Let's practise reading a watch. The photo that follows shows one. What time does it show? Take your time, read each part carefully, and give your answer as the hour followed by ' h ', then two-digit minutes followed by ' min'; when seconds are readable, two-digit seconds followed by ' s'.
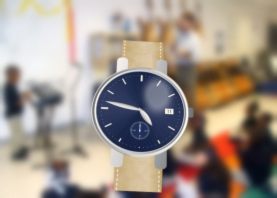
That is 4 h 47 min
